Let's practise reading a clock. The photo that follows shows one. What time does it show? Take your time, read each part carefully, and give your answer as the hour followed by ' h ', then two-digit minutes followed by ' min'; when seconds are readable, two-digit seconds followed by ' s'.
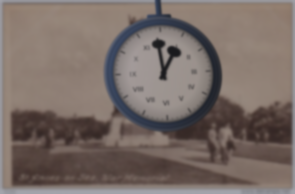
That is 12 h 59 min
